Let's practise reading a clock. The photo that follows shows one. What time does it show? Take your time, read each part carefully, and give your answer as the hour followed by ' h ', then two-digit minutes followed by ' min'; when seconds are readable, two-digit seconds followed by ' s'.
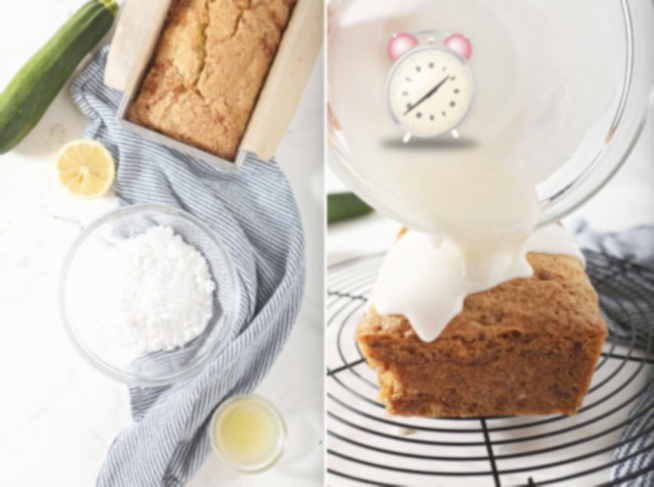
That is 1 h 39 min
